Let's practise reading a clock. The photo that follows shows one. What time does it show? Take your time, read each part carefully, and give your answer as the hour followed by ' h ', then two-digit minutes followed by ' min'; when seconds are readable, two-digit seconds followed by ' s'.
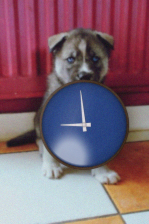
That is 8 h 59 min
